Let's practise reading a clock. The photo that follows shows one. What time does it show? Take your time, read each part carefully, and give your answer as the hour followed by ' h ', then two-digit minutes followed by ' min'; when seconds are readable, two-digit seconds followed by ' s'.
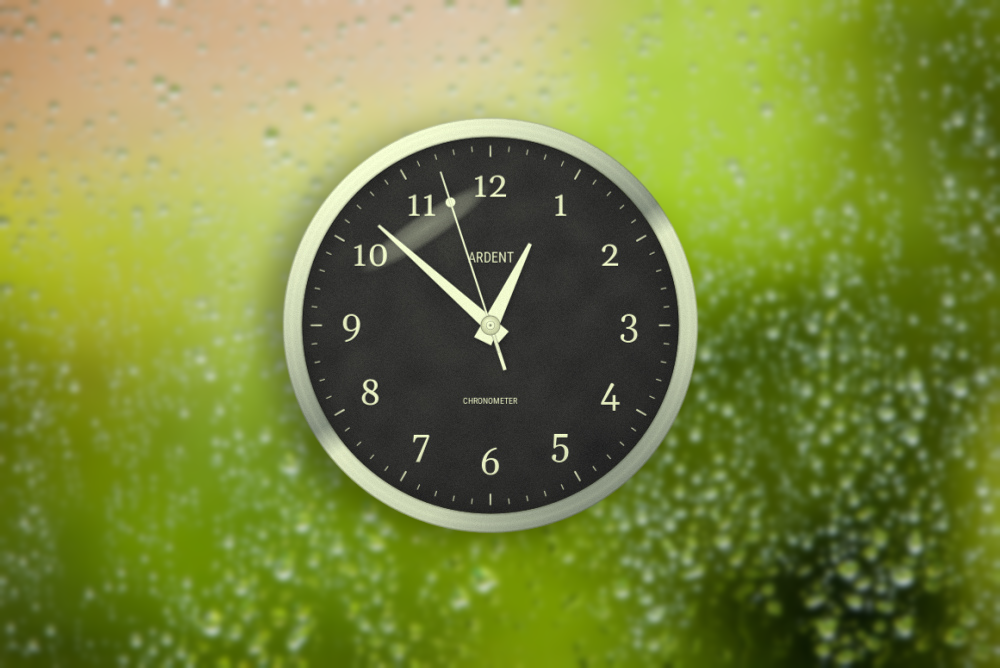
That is 12 h 51 min 57 s
